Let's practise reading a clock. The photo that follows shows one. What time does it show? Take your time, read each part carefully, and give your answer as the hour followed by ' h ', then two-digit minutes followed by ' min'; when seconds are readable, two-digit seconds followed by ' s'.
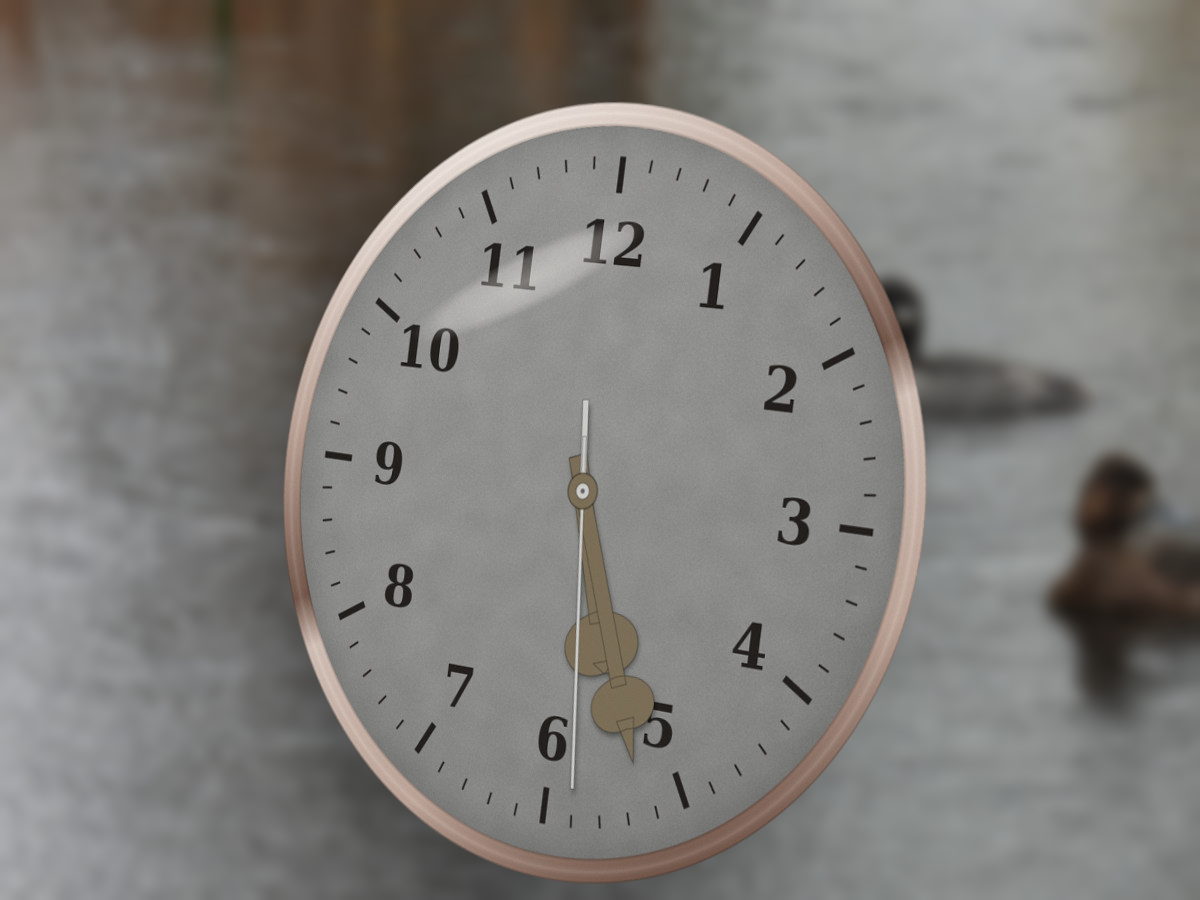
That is 5 h 26 min 29 s
